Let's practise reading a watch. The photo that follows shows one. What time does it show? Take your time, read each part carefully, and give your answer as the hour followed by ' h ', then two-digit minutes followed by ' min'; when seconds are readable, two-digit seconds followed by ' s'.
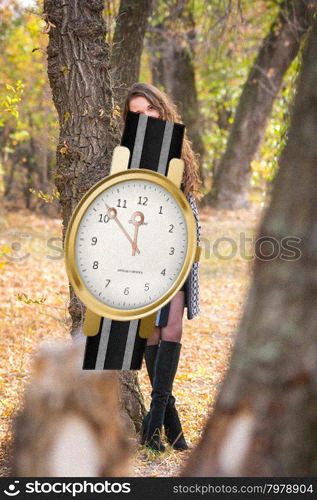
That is 11 h 52 min
